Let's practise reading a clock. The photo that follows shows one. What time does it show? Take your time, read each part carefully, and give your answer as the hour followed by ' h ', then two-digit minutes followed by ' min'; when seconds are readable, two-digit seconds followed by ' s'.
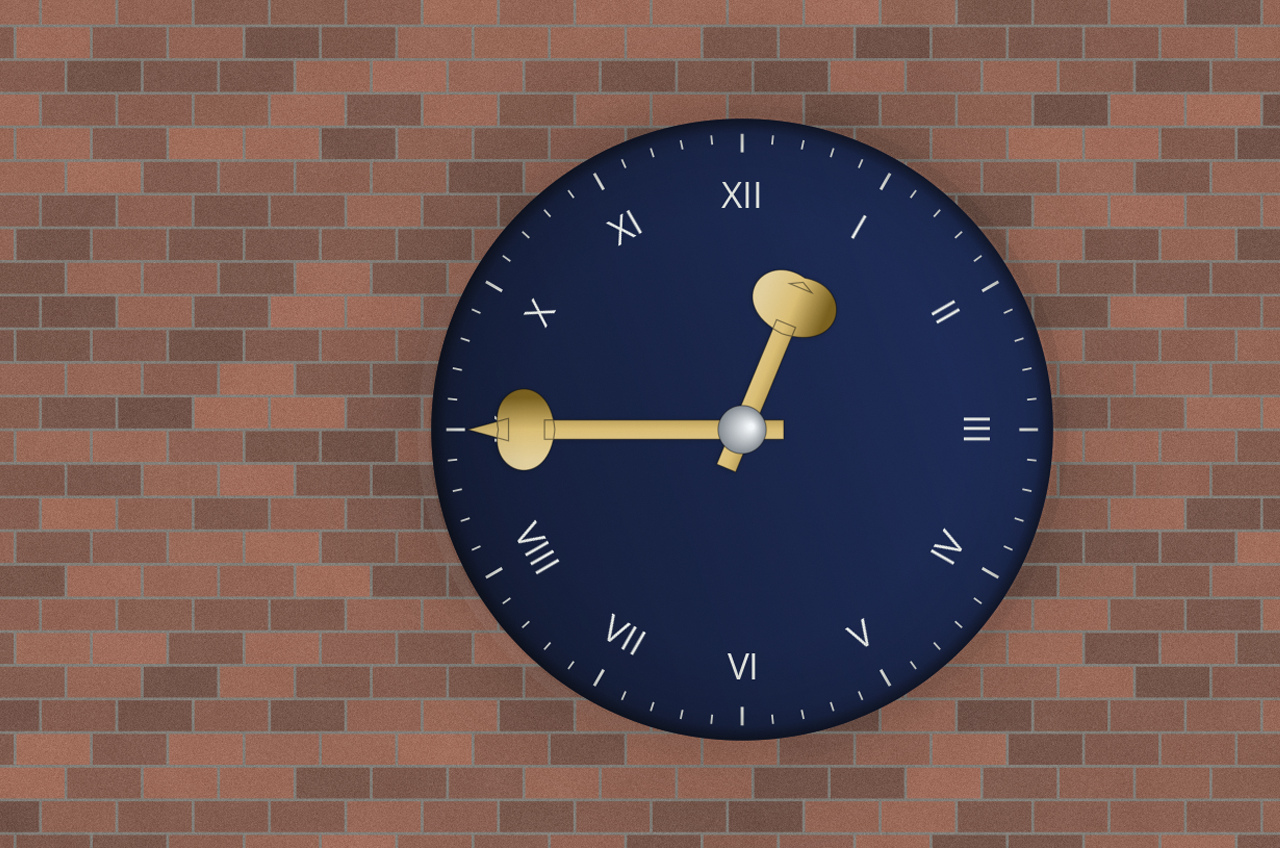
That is 12 h 45 min
